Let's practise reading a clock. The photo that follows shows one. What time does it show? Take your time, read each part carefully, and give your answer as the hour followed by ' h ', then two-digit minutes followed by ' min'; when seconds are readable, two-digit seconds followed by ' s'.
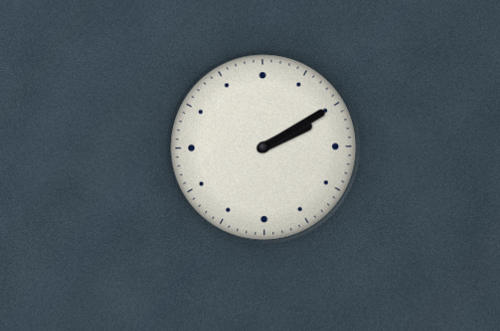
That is 2 h 10 min
